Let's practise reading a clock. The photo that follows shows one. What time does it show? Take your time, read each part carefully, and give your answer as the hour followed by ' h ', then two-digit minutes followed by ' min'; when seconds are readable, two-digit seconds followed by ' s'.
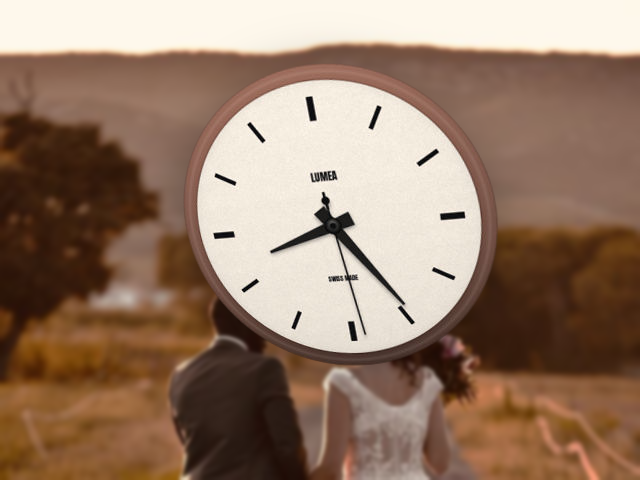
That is 8 h 24 min 29 s
